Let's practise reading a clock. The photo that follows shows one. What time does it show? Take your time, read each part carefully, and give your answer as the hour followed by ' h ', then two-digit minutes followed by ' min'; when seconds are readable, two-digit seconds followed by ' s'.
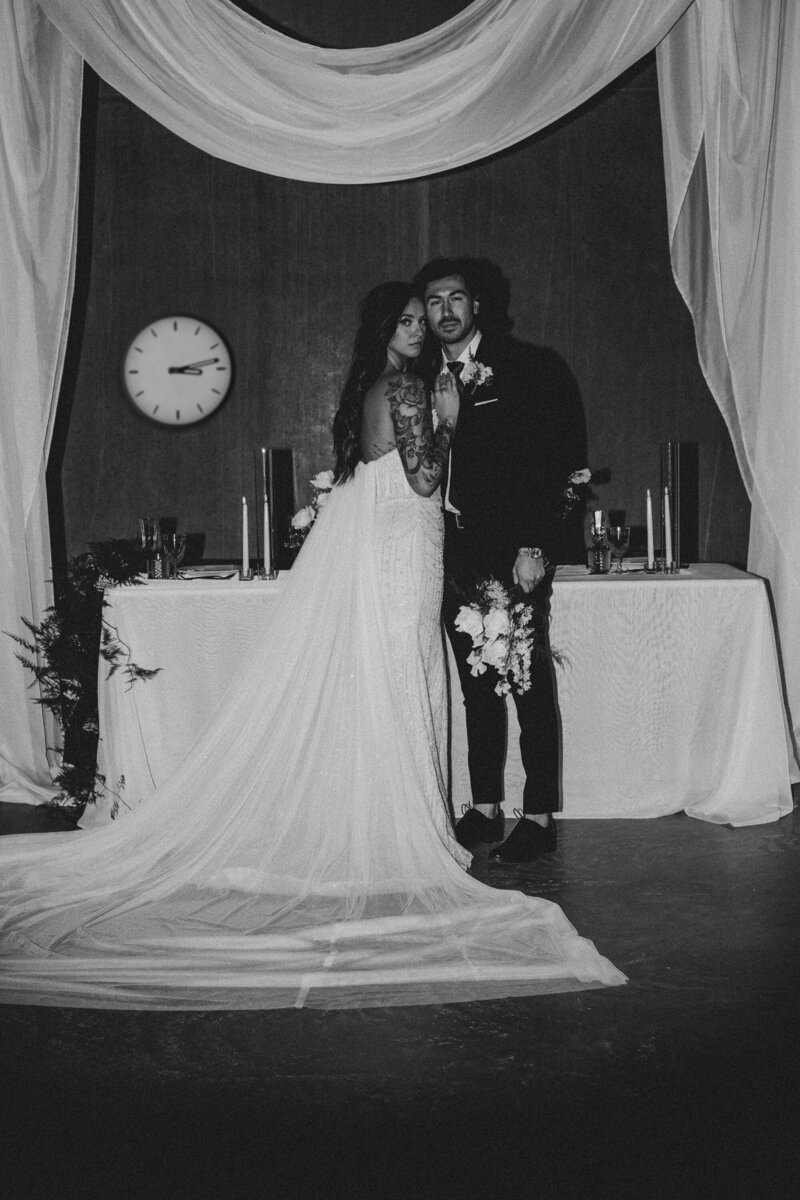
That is 3 h 13 min
